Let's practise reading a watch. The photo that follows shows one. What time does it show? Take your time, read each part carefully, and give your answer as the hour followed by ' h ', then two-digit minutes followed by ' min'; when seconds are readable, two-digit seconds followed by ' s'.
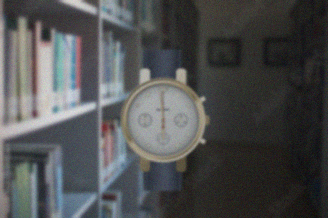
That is 5 h 59 min
